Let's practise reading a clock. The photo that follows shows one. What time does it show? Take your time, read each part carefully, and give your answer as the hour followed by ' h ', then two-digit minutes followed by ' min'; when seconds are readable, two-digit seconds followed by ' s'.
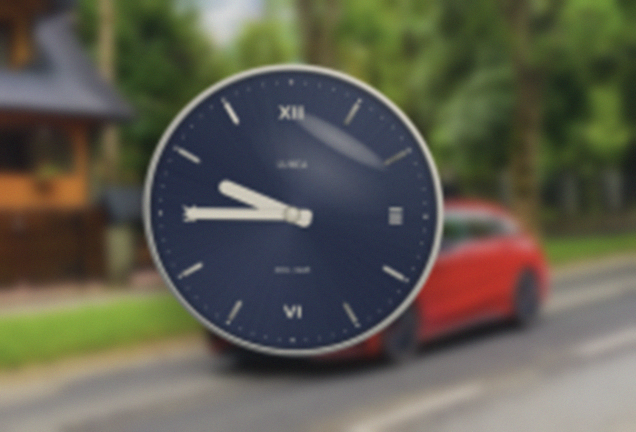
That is 9 h 45 min
